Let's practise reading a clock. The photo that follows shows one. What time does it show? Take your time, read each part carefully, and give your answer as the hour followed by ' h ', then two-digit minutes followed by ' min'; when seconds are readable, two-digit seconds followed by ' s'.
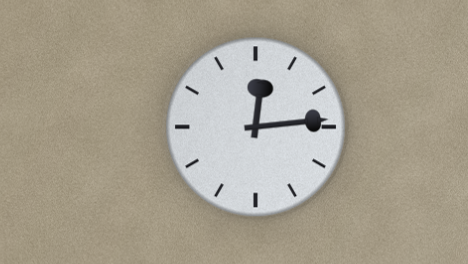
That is 12 h 14 min
